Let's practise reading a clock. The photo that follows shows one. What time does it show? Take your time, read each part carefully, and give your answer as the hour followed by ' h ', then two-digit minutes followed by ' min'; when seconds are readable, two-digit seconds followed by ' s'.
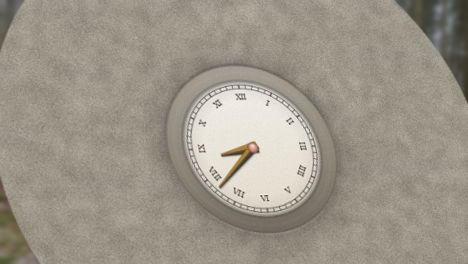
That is 8 h 38 min
